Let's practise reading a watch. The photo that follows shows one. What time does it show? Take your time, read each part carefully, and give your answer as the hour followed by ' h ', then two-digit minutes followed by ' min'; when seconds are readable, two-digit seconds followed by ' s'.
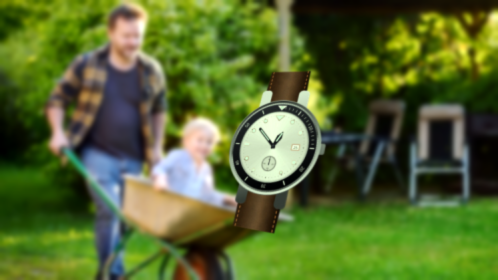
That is 12 h 52 min
